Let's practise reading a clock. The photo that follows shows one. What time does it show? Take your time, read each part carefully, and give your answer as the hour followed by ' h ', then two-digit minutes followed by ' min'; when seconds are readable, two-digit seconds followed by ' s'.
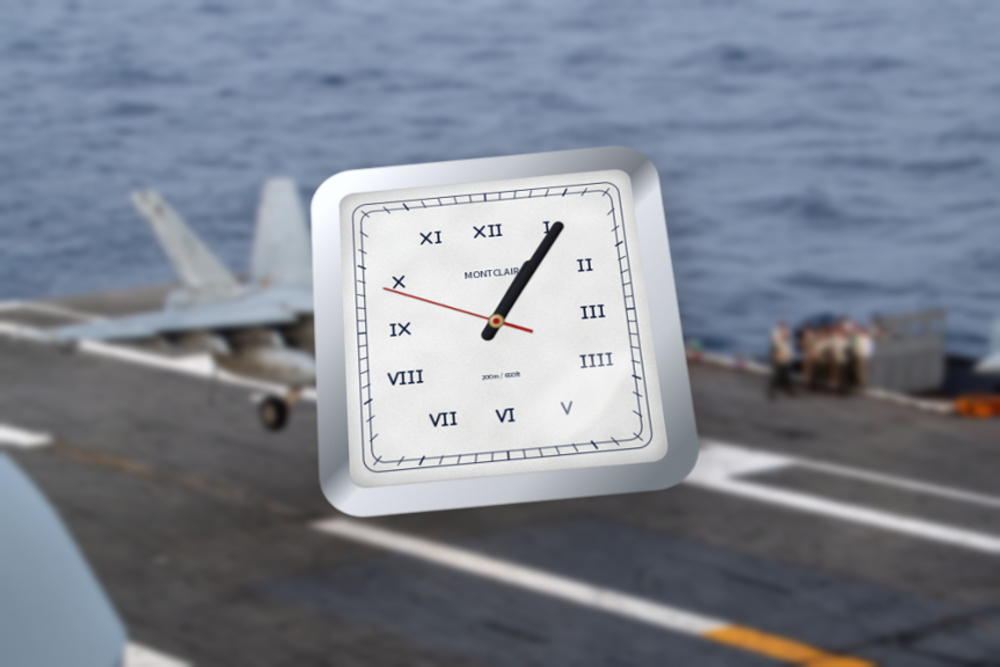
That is 1 h 05 min 49 s
